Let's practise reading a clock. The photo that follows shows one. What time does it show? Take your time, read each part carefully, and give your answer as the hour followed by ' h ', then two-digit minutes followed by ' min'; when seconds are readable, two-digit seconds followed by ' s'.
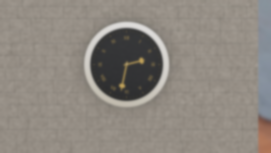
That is 2 h 32 min
